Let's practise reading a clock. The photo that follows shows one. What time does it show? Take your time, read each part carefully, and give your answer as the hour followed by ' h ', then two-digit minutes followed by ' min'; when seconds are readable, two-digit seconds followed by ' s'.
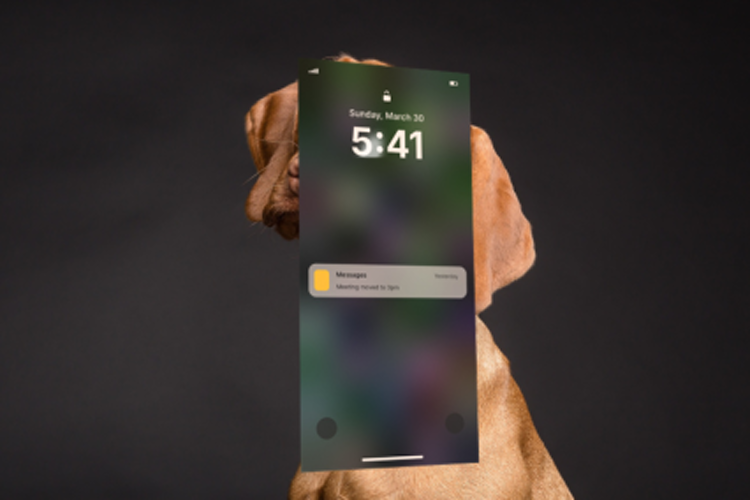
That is 5 h 41 min
